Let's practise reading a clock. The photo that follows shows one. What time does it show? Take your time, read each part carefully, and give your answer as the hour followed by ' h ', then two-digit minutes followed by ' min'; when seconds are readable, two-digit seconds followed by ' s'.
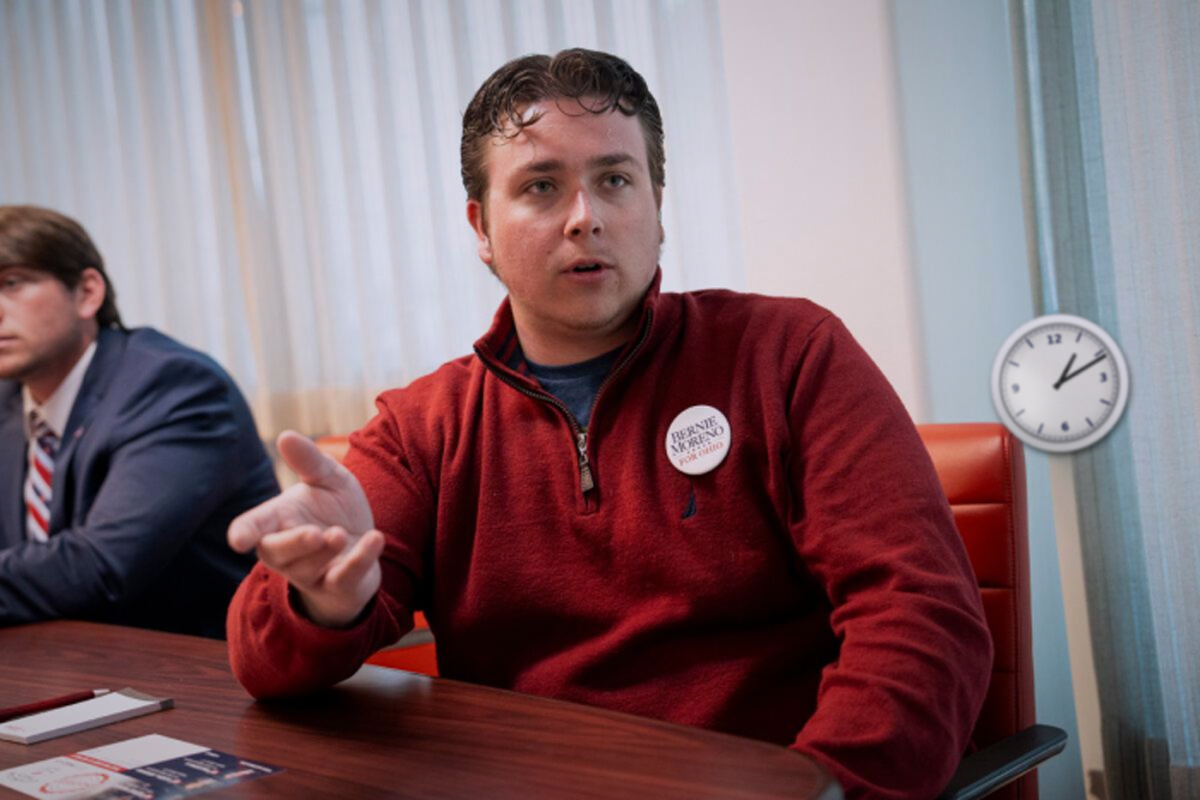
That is 1 h 11 min
